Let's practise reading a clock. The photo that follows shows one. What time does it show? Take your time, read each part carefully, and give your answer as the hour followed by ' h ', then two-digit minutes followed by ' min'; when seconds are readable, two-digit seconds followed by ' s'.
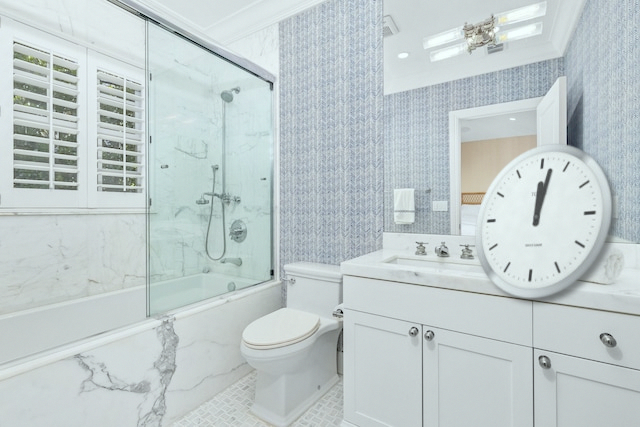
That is 12 h 02 min
